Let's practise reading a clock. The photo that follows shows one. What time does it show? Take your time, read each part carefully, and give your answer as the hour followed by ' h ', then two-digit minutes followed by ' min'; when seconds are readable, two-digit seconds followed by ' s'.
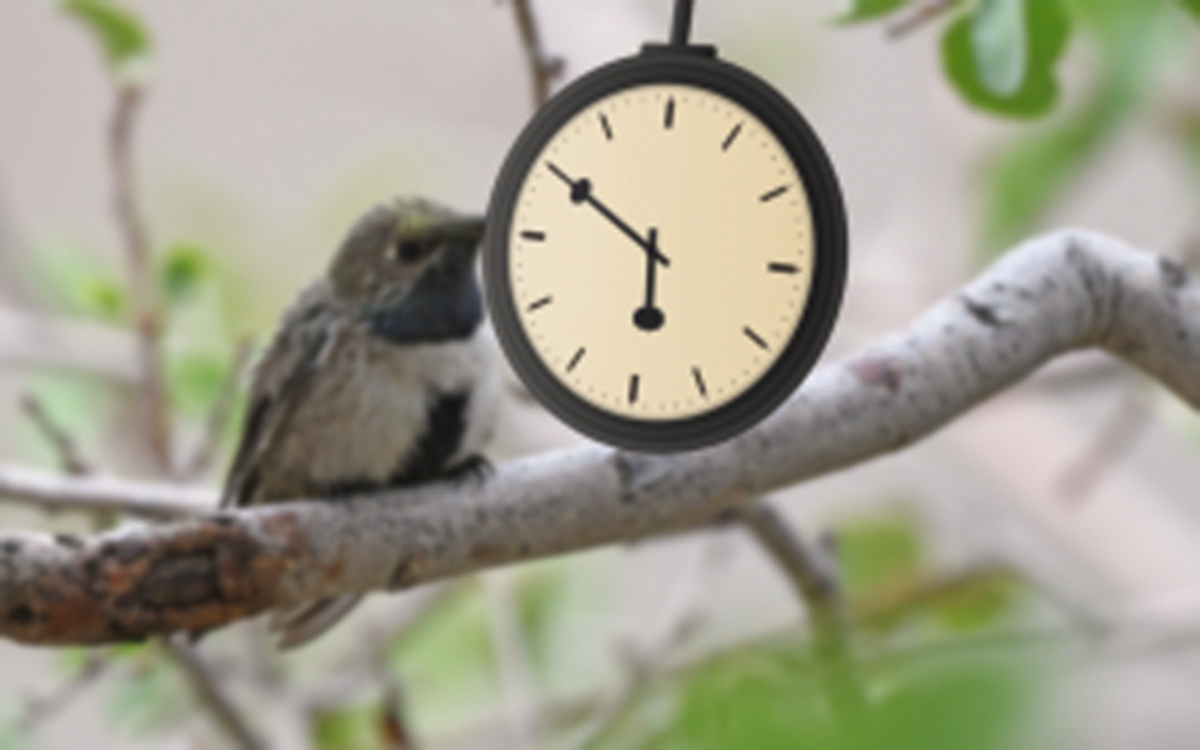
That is 5 h 50 min
